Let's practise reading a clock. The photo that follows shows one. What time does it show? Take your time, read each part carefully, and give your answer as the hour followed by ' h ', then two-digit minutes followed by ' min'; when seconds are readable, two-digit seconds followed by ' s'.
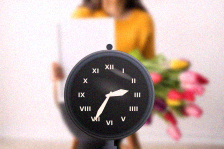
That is 2 h 35 min
